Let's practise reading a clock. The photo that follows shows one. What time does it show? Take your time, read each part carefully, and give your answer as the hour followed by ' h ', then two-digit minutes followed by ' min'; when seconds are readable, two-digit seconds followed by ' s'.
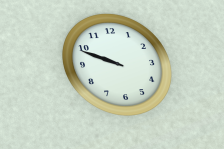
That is 9 h 49 min
